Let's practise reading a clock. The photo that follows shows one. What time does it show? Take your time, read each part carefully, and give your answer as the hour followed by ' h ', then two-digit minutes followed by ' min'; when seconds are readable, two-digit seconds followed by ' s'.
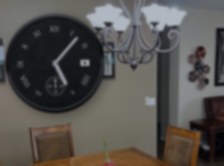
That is 5 h 07 min
